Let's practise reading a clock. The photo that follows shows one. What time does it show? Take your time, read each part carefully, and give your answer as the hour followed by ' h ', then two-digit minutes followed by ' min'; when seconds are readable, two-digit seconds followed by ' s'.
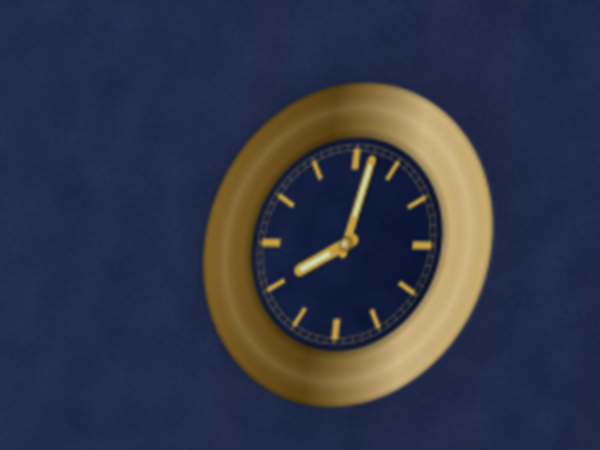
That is 8 h 02 min
